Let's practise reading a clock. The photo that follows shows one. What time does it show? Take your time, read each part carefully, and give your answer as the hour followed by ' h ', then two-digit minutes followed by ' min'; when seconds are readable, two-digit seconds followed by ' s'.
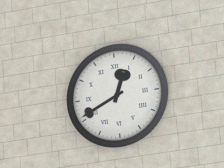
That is 12 h 41 min
